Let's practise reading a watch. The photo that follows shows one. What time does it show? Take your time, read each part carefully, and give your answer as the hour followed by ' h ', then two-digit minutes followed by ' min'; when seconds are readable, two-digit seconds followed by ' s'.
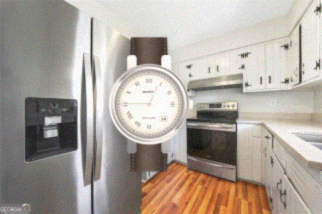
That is 12 h 45 min
